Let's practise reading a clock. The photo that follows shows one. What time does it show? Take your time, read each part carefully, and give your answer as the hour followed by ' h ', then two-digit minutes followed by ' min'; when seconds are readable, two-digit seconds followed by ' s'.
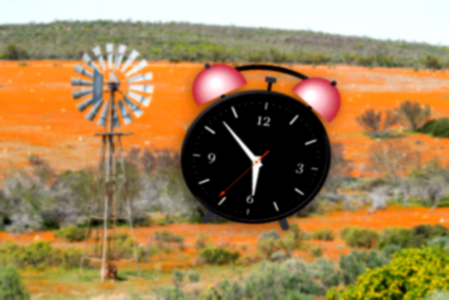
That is 5 h 52 min 36 s
